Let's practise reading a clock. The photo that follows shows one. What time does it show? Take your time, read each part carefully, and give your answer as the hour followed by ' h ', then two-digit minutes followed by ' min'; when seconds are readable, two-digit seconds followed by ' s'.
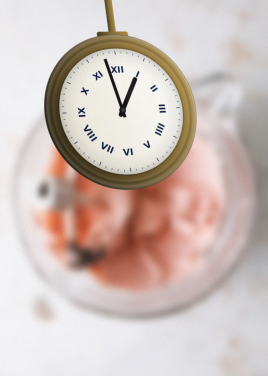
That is 12 h 58 min
